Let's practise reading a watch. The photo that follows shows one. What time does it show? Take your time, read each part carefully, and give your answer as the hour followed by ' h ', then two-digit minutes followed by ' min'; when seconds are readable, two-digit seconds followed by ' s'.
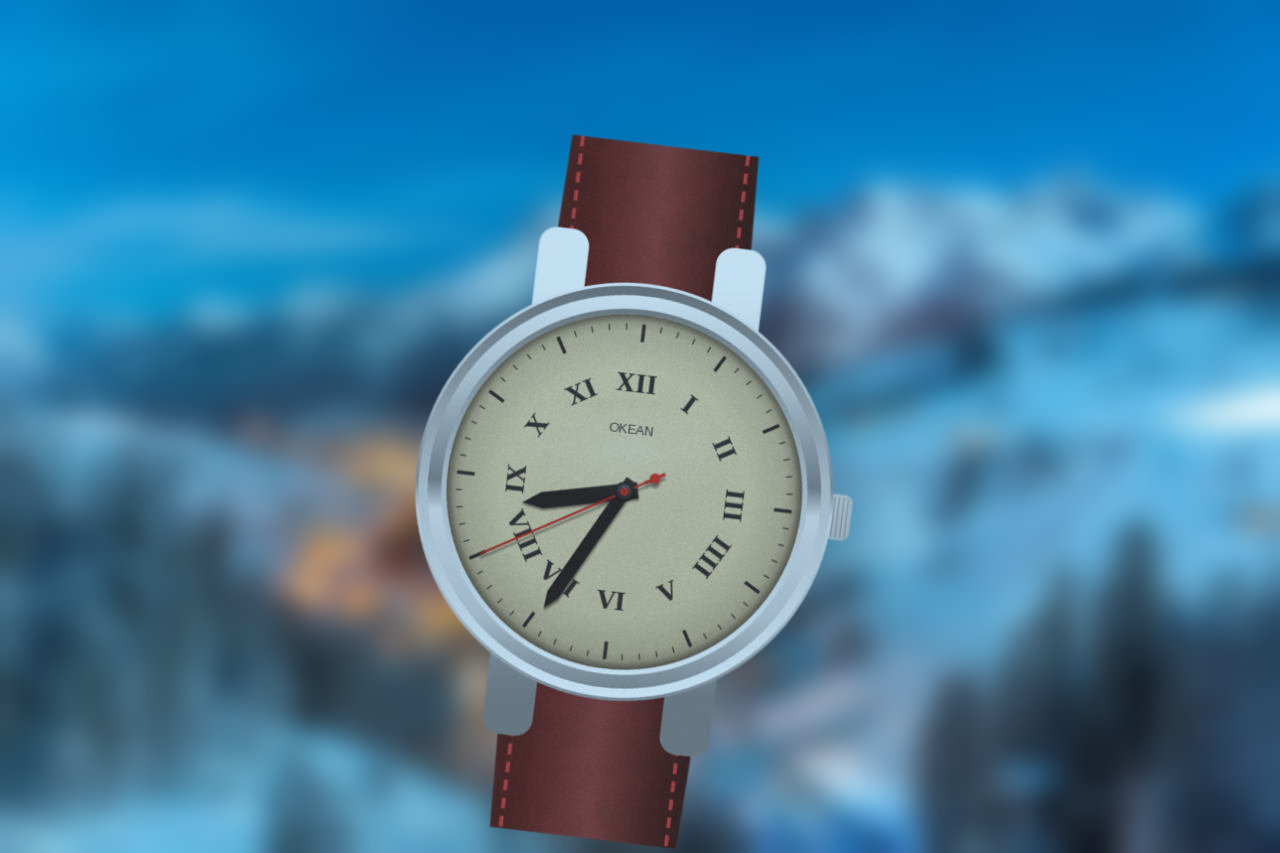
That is 8 h 34 min 40 s
